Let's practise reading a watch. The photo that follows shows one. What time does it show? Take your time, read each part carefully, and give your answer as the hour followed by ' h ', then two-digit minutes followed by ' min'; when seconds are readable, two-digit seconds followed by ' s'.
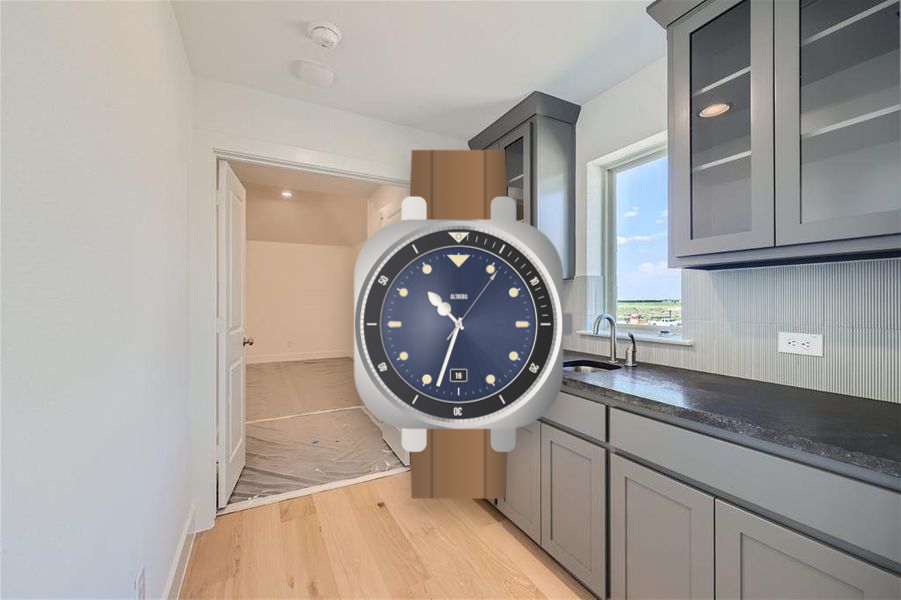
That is 10 h 33 min 06 s
